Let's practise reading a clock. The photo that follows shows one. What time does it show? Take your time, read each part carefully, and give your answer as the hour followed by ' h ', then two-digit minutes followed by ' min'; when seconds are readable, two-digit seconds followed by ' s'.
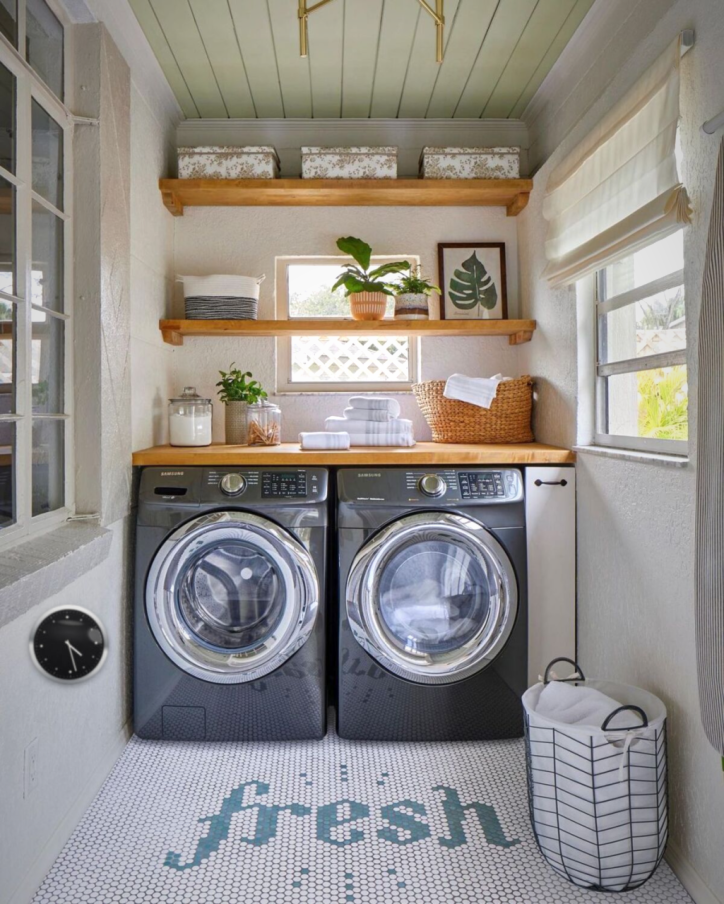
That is 4 h 28 min
